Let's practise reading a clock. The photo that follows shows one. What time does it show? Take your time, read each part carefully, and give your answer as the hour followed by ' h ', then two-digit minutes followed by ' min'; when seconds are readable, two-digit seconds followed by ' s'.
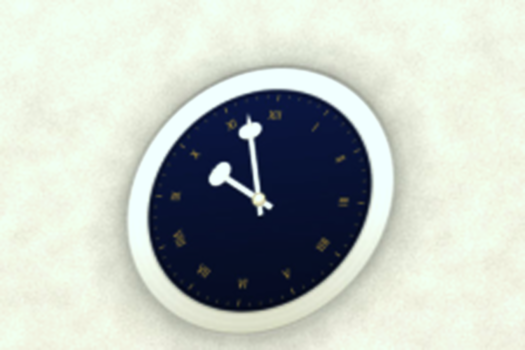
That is 9 h 57 min
